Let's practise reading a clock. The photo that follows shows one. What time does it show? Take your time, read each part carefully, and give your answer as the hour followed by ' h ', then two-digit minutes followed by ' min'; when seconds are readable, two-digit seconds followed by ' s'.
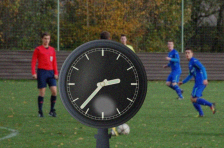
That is 2 h 37 min
